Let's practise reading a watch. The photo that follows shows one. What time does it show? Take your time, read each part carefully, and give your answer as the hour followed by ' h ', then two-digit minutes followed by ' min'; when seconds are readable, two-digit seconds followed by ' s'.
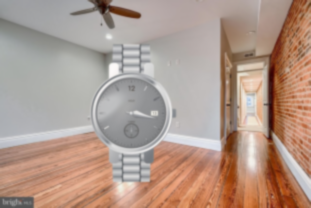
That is 3 h 17 min
